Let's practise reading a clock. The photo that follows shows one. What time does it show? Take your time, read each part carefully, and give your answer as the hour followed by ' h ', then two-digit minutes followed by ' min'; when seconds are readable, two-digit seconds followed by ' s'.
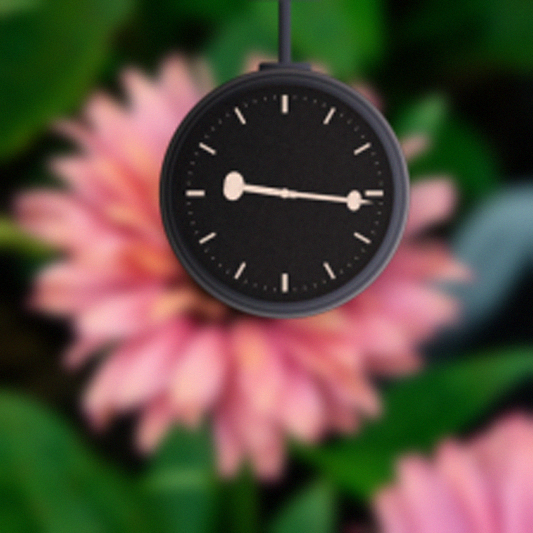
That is 9 h 16 min
